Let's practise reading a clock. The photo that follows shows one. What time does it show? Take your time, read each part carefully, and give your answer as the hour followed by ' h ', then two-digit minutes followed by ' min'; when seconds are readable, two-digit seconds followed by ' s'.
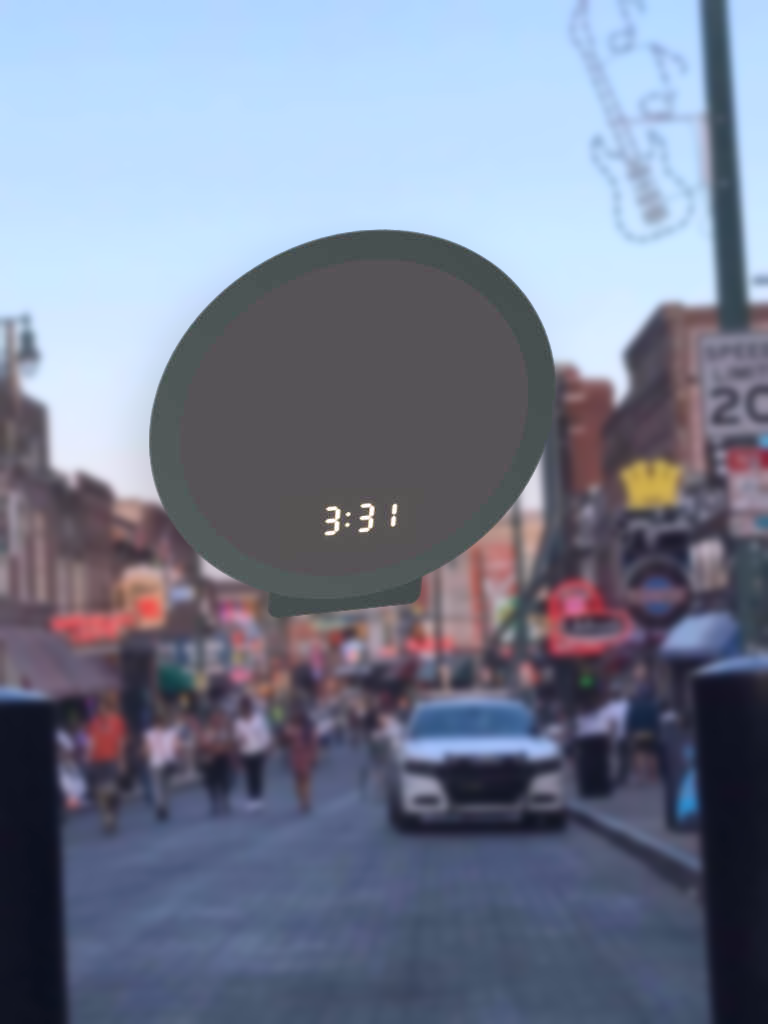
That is 3 h 31 min
